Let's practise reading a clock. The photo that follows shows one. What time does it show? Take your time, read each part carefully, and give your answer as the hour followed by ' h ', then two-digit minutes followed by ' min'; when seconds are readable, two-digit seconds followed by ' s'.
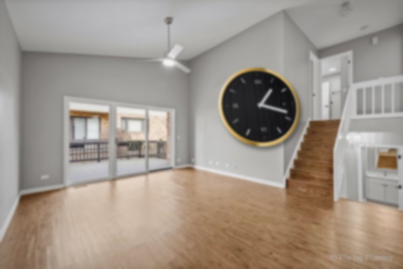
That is 1 h 18 min
